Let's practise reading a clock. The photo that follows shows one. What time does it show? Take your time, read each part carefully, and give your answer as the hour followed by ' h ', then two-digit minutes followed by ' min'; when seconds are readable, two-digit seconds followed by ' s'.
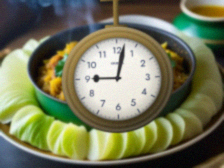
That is 9 h 02 min
